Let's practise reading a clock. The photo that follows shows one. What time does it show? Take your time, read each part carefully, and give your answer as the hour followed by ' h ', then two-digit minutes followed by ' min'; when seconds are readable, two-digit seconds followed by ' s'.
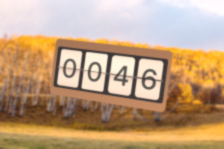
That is 0 h 46 min
